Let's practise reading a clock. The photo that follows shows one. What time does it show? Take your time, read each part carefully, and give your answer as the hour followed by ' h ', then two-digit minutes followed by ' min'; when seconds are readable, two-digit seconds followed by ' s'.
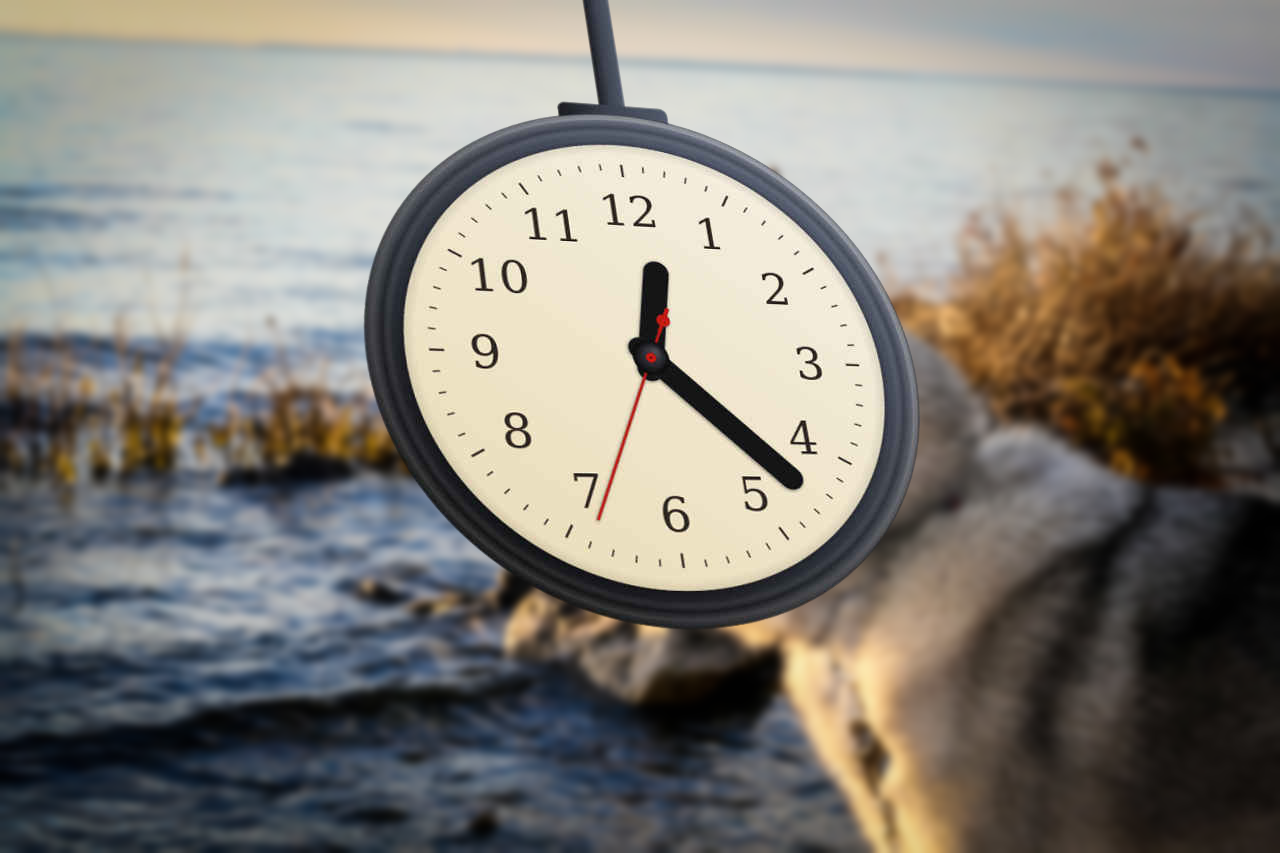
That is 12 h 22 min 34 s
